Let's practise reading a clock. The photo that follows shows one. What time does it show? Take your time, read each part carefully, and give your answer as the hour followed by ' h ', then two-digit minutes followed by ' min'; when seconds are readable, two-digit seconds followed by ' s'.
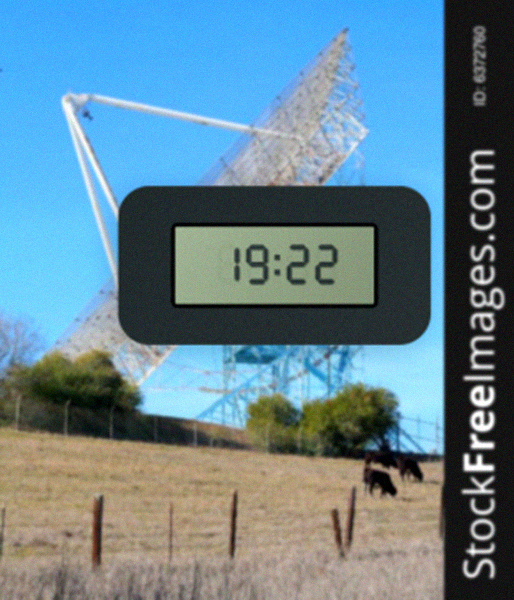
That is 19 h 22 min
